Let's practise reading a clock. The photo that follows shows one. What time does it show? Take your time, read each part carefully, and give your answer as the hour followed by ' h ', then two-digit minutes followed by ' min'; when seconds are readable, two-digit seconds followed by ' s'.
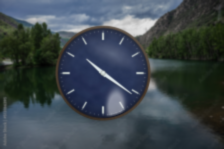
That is 10 h 21 min
